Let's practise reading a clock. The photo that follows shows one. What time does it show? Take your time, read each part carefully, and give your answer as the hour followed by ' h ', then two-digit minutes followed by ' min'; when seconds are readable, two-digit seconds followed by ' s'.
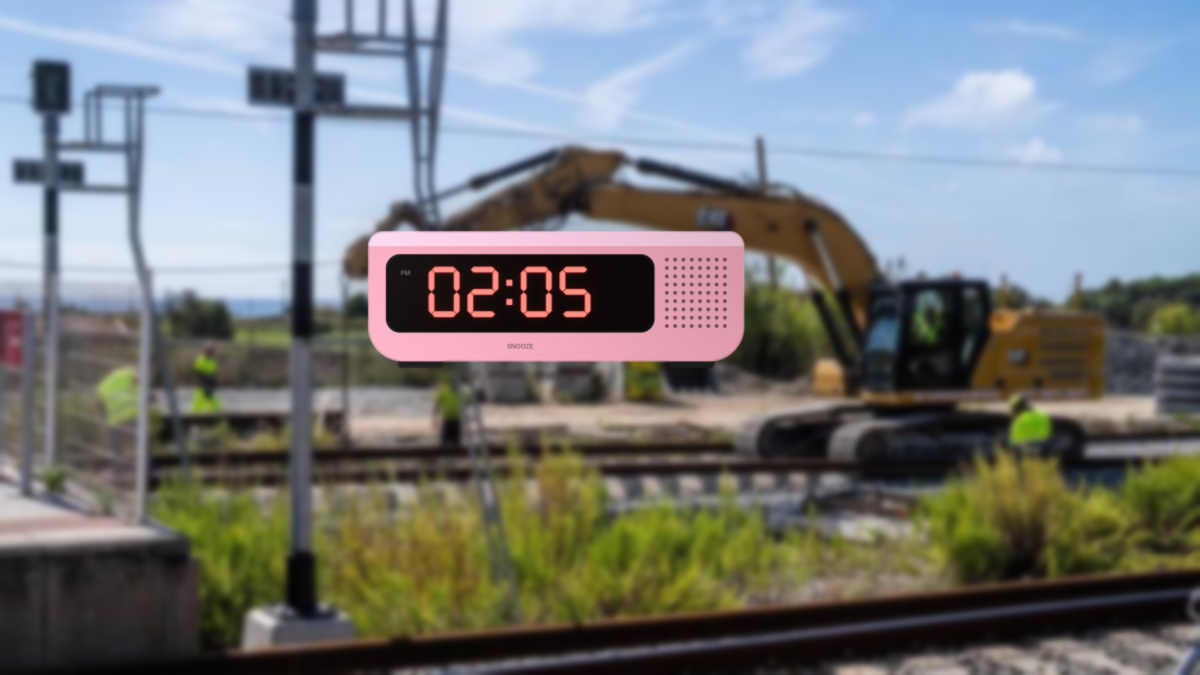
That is 2 h 05 min
